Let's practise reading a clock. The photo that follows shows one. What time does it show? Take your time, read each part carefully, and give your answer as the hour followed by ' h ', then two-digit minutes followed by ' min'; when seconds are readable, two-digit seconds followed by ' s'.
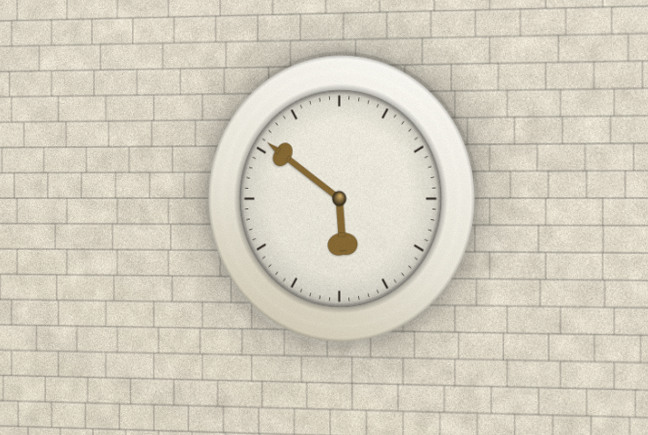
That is 5 h 51 min
